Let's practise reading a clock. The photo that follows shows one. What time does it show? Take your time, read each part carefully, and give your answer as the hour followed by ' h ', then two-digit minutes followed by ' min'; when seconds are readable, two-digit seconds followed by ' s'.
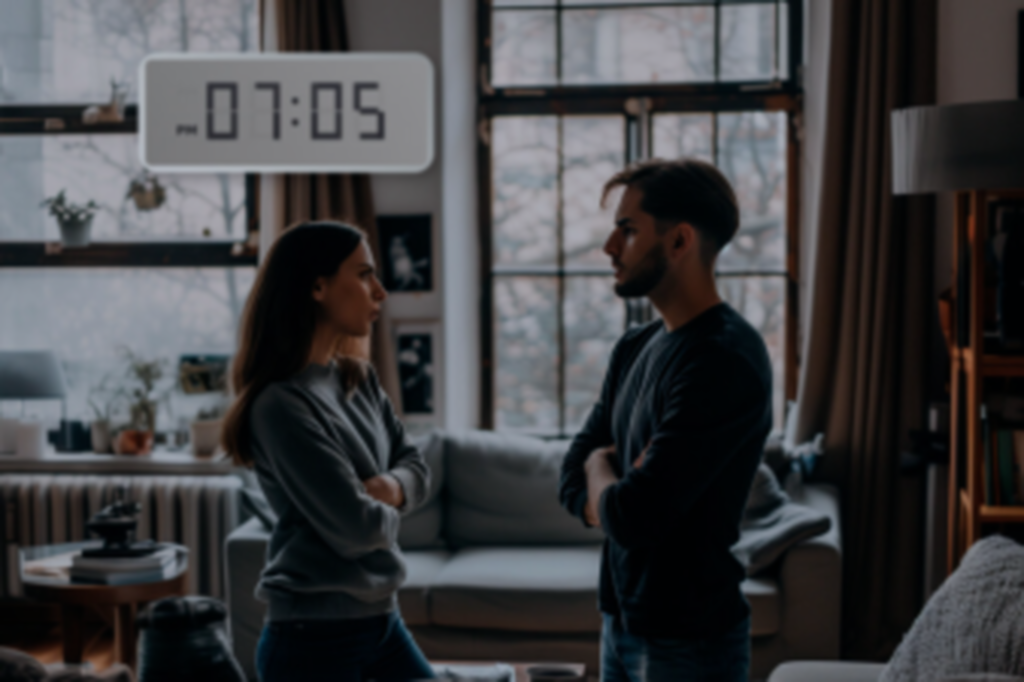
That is 7 h 05 min
